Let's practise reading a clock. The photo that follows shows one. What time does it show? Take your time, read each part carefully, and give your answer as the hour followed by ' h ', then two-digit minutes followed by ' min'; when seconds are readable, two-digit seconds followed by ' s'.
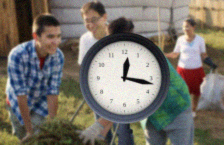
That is 12 h 17 min
